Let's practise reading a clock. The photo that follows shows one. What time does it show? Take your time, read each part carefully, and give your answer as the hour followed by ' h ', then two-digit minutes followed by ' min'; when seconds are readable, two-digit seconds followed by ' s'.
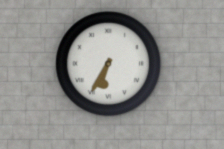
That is 6 h 35 min
